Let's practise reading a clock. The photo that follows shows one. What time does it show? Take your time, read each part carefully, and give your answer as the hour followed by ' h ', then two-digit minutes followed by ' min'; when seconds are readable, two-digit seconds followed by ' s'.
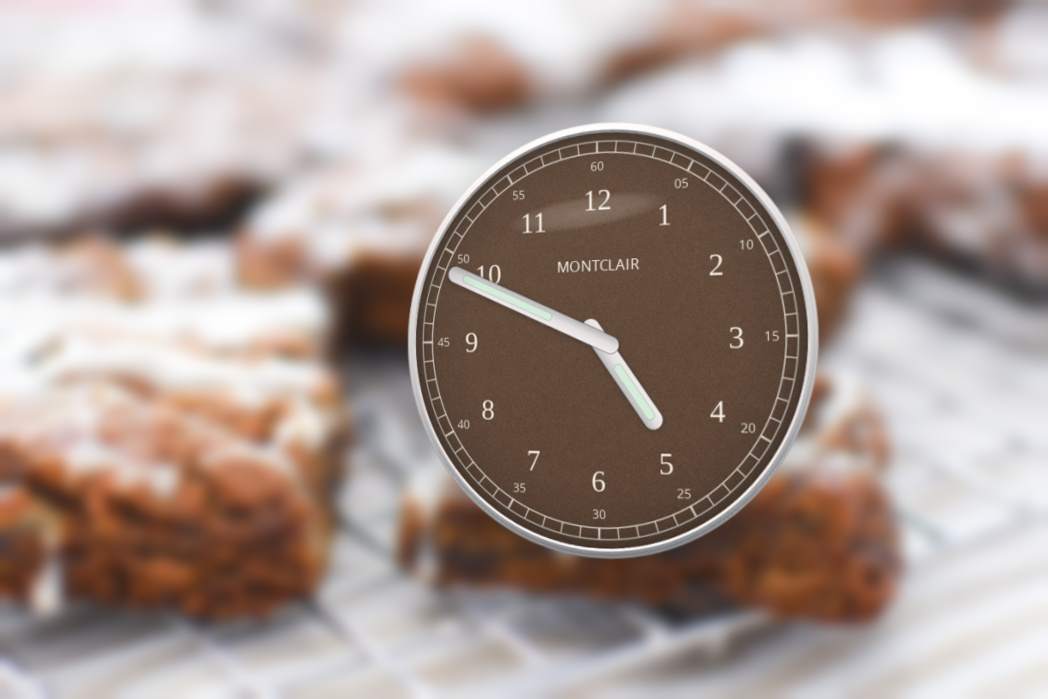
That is 4 h 49 min
